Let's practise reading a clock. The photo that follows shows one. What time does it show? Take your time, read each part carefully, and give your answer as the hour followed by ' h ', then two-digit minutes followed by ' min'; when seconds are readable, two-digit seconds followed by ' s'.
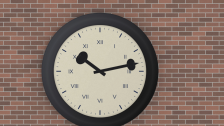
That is 10 h 13 min
